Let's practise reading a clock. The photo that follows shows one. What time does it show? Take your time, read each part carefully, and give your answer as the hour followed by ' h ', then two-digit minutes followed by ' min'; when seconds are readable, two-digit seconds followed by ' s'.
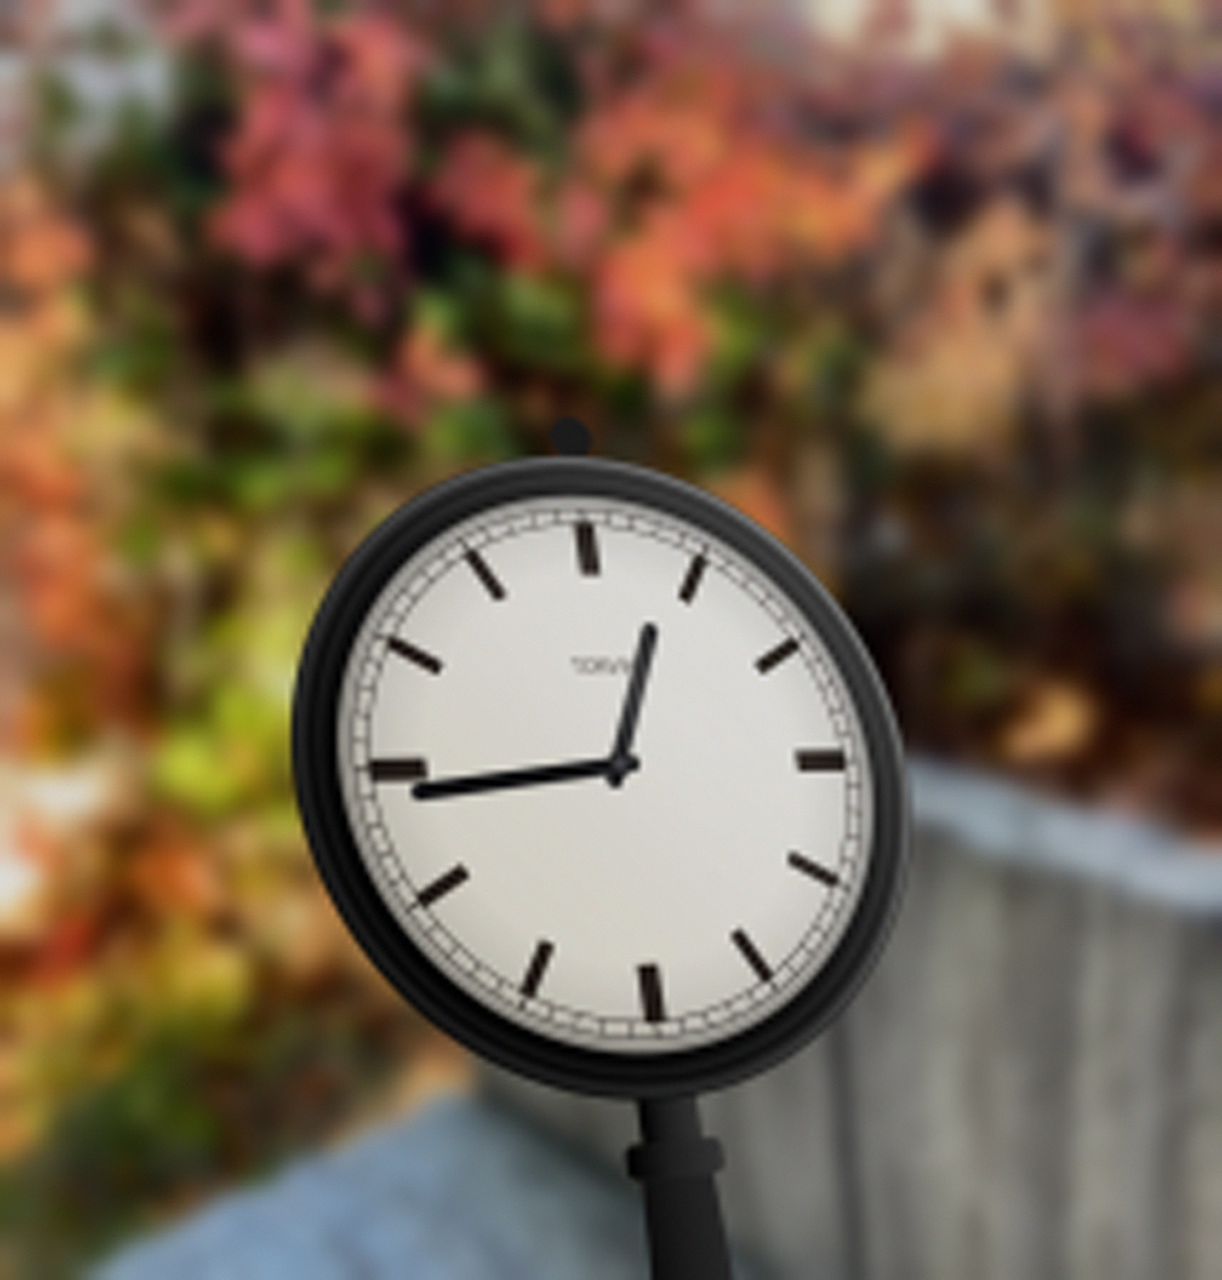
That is 12 h 44 min
